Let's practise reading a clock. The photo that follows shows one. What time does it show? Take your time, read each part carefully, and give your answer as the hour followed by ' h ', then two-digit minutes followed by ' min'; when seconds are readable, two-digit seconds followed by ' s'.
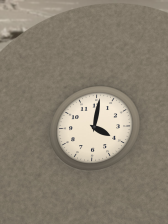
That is 4 h 01 min
